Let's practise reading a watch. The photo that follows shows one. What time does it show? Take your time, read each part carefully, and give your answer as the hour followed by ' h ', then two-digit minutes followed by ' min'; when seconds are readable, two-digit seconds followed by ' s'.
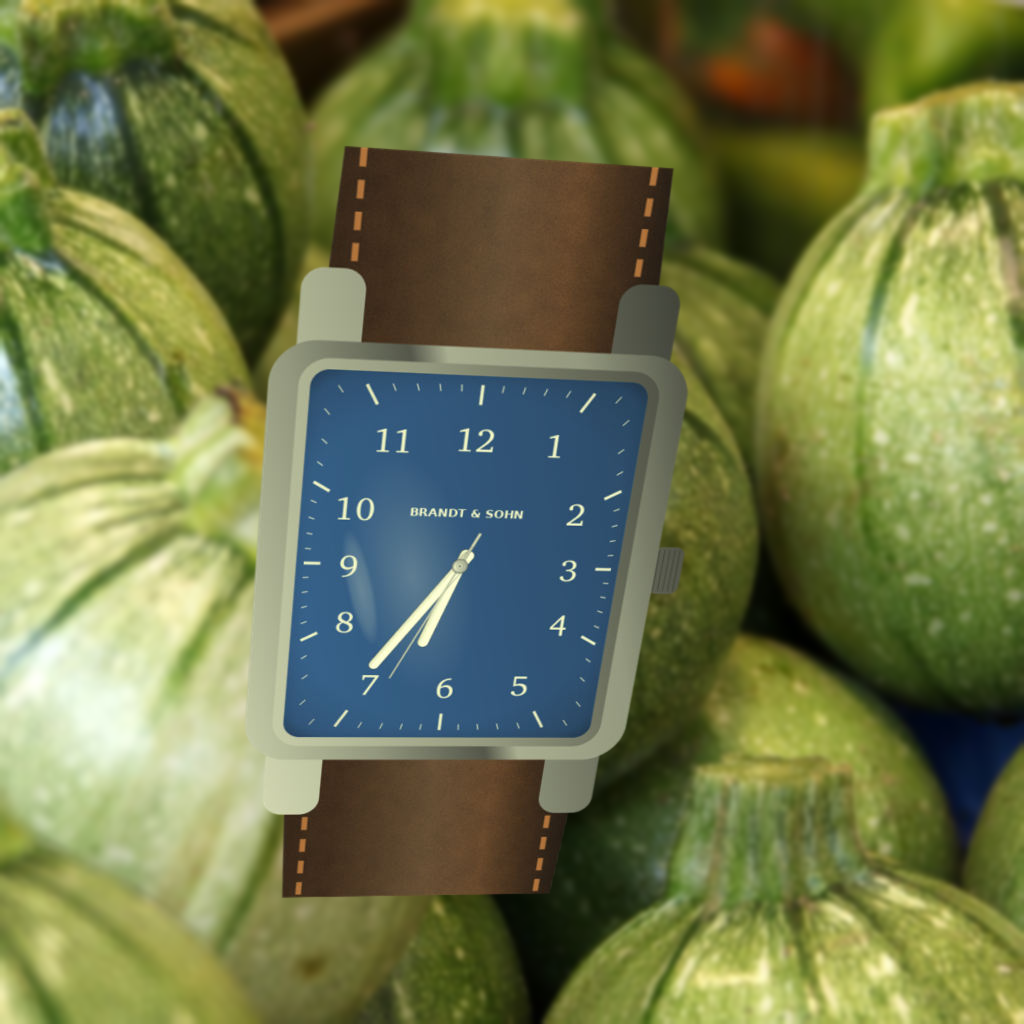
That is 6 h 35 min 34 s
